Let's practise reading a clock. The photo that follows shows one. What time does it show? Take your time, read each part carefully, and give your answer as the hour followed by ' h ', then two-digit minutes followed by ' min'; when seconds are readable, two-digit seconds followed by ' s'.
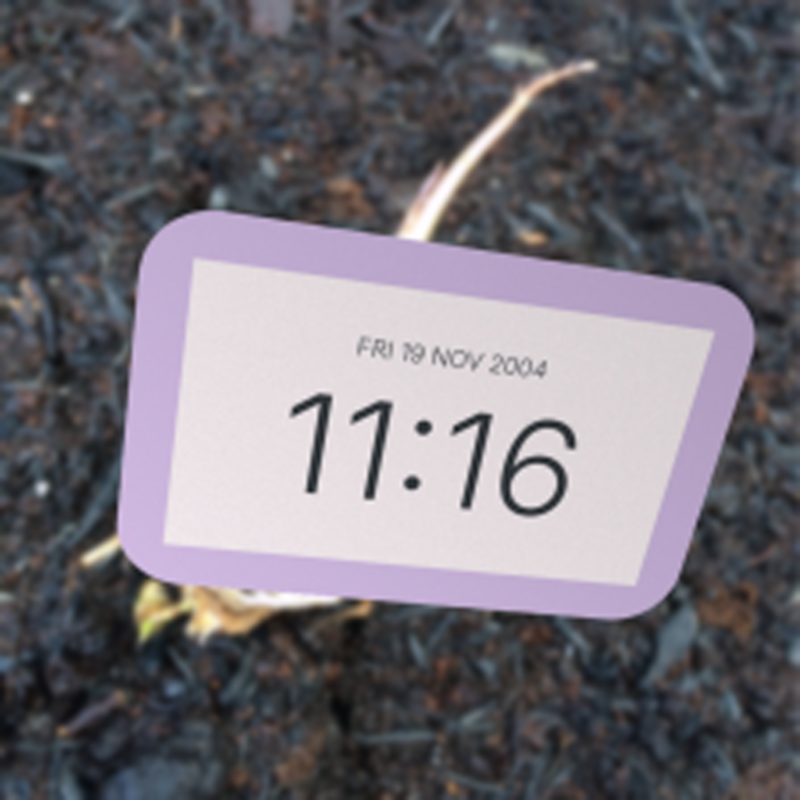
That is 11 h 16 min
